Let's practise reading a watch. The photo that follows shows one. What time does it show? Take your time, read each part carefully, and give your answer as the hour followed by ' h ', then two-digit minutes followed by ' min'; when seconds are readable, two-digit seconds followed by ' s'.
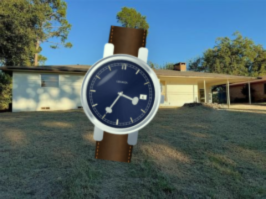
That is 3 h 35 min
